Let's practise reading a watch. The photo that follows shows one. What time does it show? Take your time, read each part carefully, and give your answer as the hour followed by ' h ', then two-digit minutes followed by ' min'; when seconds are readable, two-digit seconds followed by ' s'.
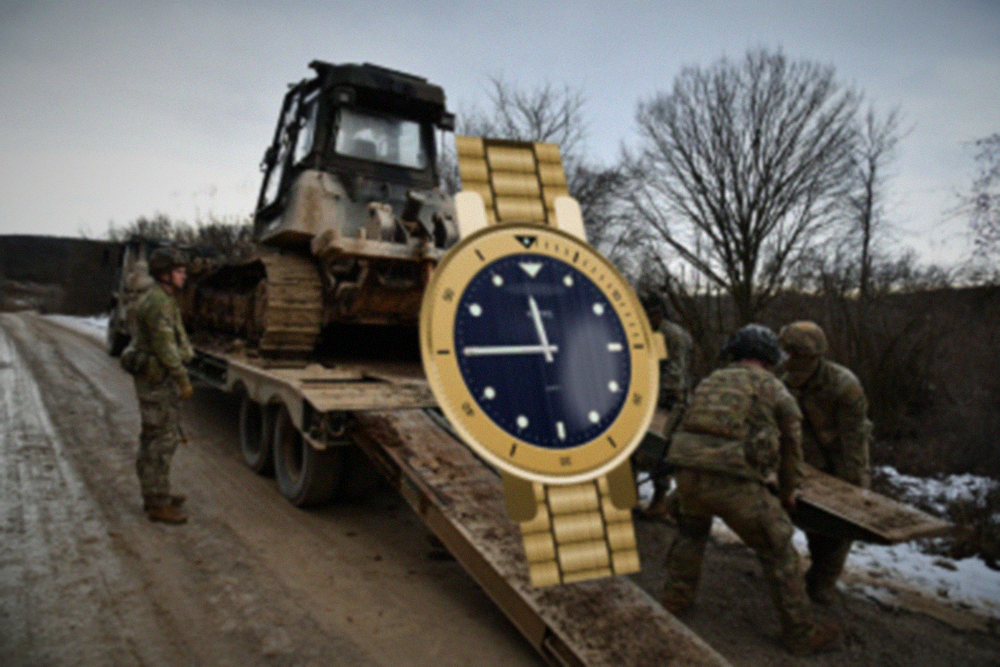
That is 11 h 45 min
